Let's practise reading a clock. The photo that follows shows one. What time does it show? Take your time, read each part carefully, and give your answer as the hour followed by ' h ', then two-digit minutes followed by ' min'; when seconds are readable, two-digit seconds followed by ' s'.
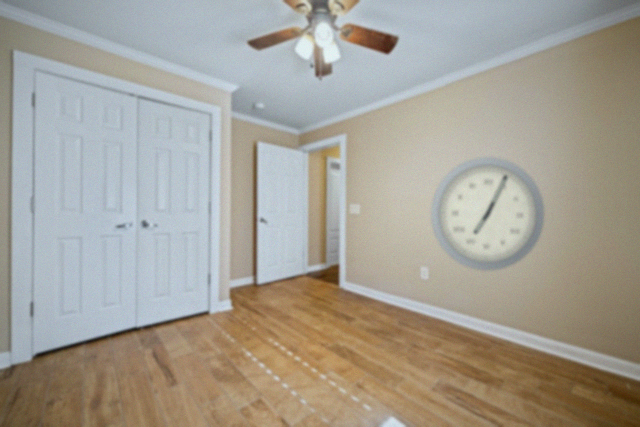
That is 7 h 04 min
